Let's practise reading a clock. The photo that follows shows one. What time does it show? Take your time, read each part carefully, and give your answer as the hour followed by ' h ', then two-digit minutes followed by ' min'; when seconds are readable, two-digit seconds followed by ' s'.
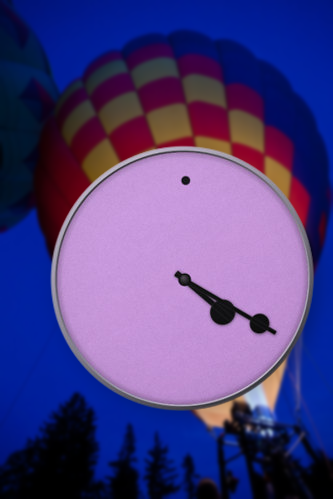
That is 4 h 20 min
